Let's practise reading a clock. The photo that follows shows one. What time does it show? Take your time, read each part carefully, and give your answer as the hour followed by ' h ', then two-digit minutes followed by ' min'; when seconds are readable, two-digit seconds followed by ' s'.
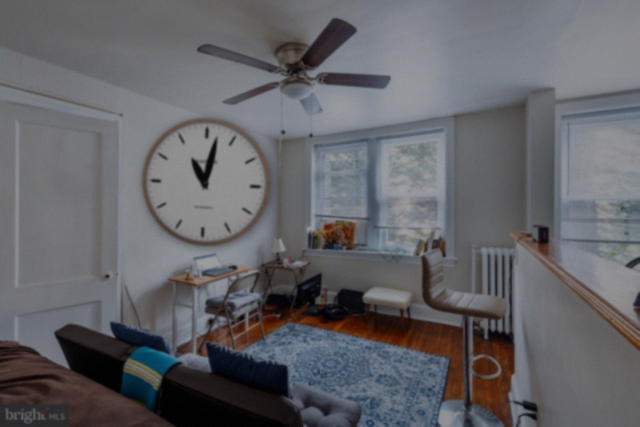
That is 11 h 02 min
